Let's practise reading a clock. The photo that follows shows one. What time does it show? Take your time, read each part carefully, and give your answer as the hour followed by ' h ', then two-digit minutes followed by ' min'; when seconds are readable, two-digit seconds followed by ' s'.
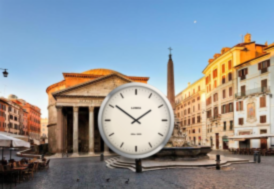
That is 1 h 51 min
